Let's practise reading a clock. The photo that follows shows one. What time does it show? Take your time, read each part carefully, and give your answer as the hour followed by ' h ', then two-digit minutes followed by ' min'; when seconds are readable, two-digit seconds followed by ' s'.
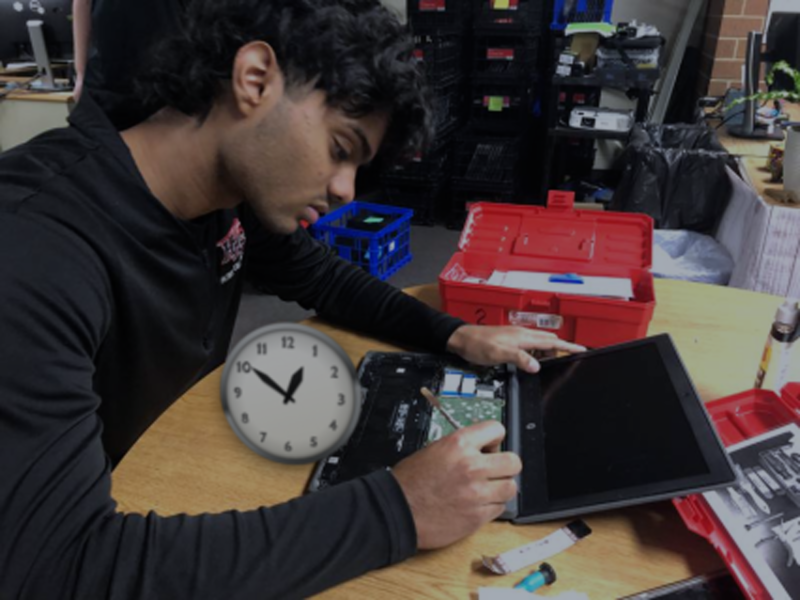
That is 12 h 51 min
